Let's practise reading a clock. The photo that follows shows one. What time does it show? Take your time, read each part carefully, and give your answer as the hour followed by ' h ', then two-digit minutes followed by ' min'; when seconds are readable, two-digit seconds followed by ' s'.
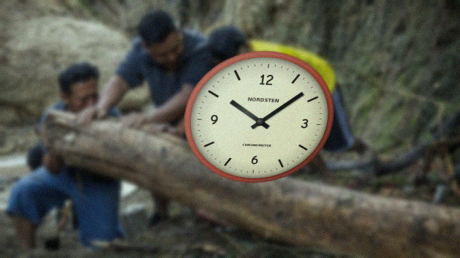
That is 10 h 08 min
